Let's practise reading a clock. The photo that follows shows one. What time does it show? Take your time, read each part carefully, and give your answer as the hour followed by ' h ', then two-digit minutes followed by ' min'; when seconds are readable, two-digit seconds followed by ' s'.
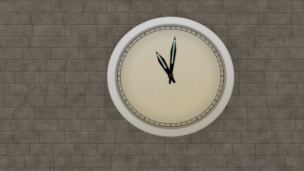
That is 11 h 01 min
